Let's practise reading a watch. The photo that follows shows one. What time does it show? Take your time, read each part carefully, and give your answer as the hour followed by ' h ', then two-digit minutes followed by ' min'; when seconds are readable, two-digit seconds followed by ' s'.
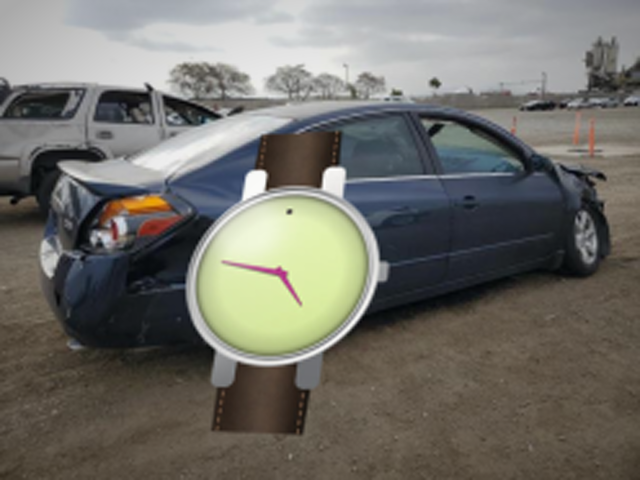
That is 4 h 47 min
